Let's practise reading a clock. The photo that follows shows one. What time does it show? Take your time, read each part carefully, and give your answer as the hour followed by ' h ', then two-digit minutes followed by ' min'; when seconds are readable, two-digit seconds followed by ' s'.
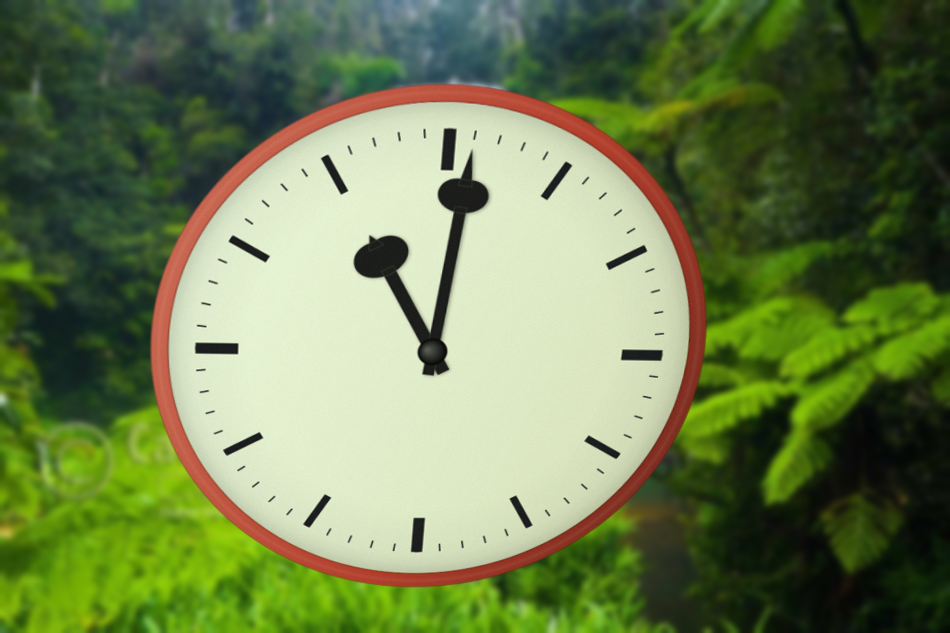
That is 11 h 01 min
